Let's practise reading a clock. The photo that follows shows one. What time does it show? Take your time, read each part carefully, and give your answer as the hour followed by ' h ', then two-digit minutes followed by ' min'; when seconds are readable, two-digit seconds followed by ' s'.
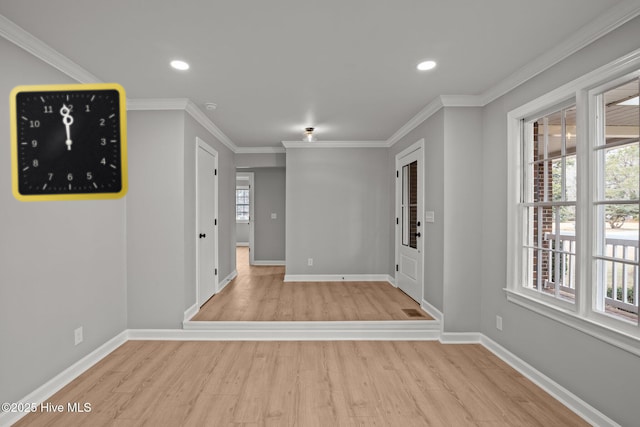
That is 11 h 59 min
